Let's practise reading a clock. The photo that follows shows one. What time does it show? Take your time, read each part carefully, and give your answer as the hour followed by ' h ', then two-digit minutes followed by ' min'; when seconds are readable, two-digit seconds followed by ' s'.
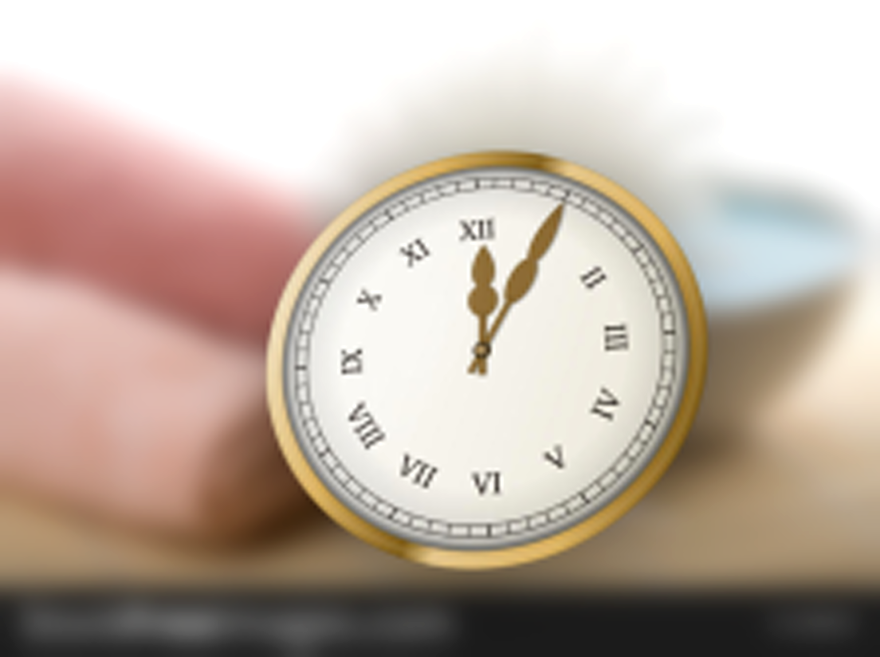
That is 12 h 05 min
